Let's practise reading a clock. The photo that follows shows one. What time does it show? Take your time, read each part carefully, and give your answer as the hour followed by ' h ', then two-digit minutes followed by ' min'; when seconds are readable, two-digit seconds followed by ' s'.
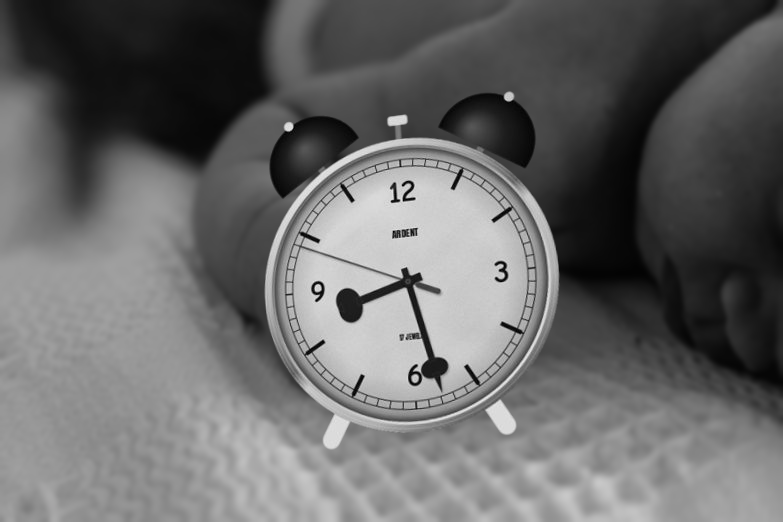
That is 8 h 27 min 49 s
